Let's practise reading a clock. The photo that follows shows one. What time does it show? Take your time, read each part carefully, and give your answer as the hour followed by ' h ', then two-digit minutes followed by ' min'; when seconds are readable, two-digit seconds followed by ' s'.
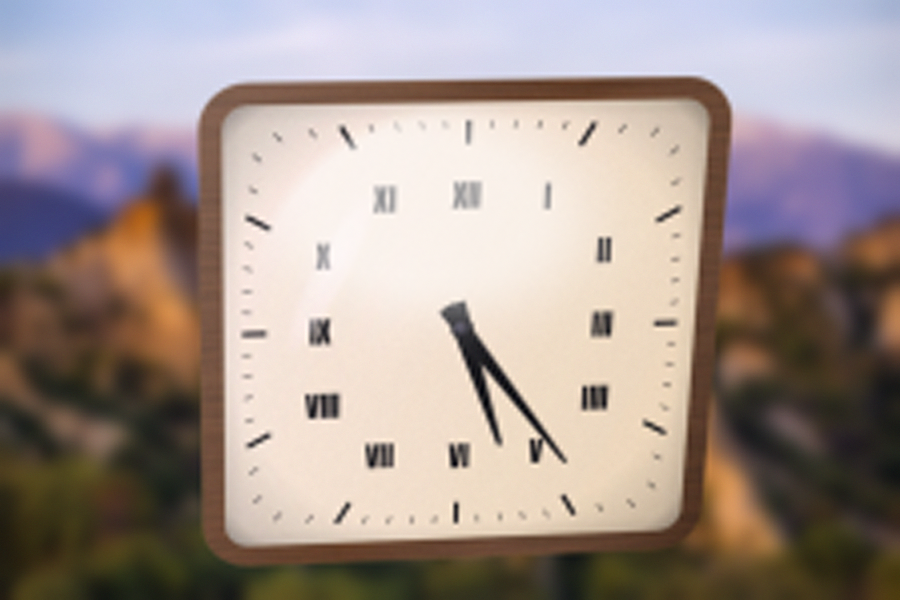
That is 5 h 24 min
